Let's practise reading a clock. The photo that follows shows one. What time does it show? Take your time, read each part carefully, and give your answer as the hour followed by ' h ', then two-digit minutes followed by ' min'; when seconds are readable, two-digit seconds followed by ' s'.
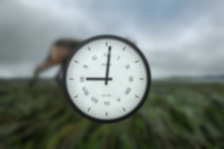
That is 9 h 01 min
